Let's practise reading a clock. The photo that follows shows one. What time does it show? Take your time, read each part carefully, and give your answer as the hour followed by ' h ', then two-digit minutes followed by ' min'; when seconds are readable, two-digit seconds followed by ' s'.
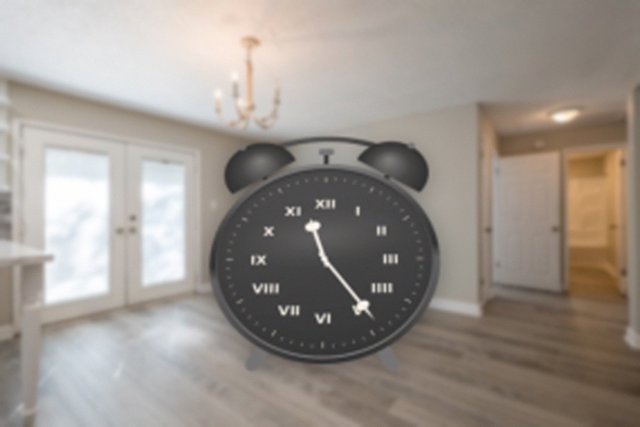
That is 11 h 24 min
